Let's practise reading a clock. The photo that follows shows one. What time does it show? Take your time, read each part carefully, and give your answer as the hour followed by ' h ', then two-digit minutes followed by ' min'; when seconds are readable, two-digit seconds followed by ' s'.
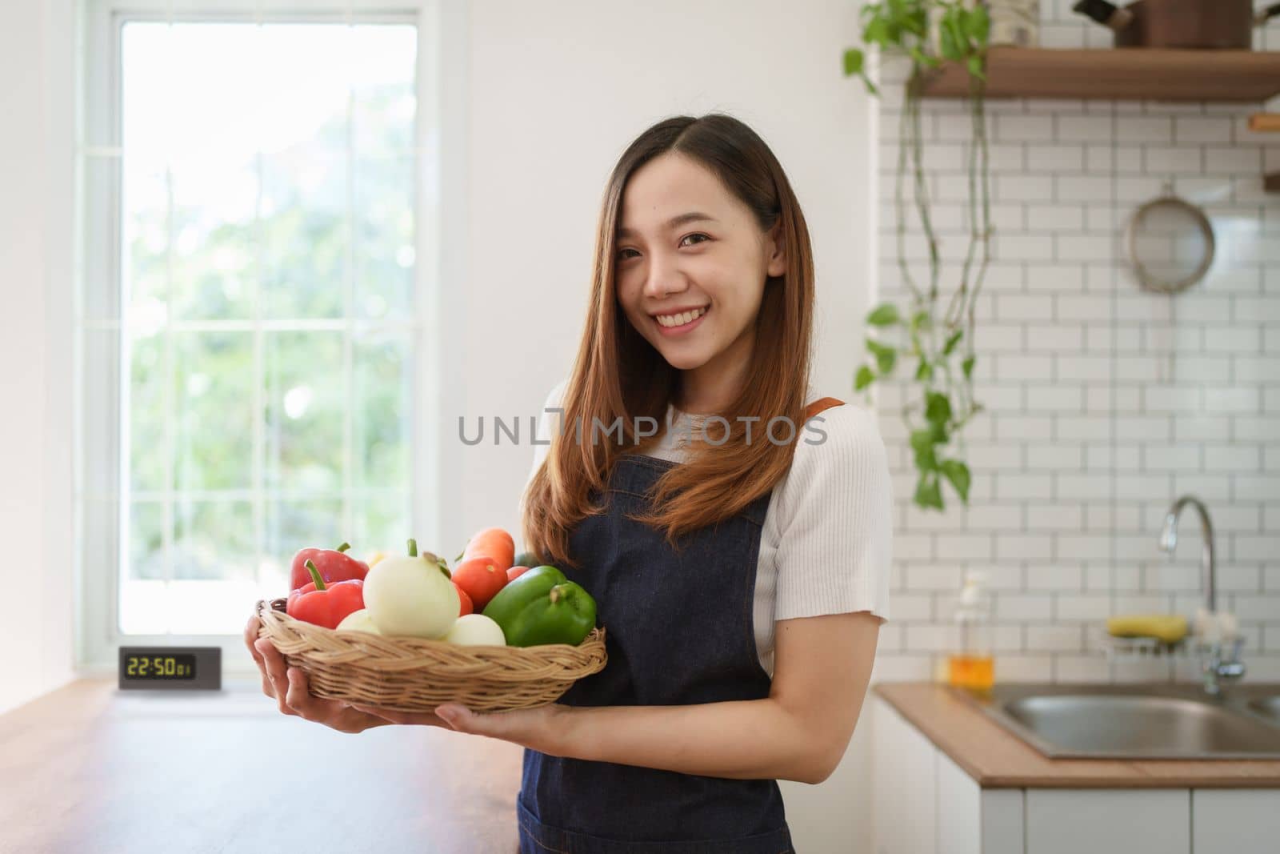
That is 22 h 50 min
